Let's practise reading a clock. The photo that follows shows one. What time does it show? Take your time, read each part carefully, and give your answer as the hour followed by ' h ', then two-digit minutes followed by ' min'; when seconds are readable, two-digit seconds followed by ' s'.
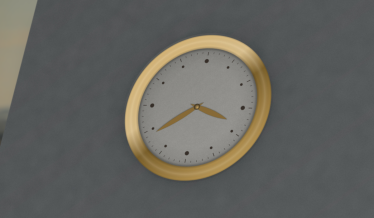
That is 3 h 39 min
